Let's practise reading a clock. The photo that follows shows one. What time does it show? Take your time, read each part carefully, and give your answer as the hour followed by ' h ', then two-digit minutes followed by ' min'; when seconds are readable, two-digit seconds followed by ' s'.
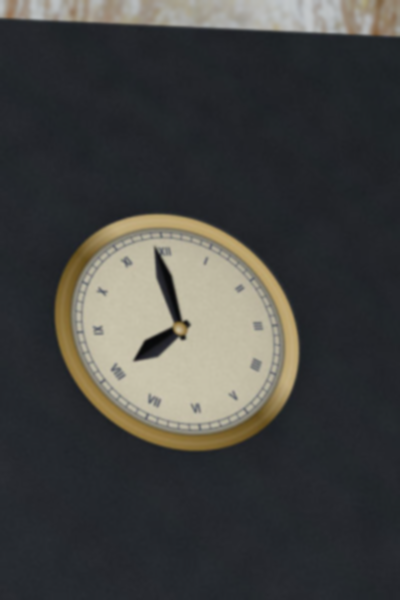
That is 7 h 59 min
